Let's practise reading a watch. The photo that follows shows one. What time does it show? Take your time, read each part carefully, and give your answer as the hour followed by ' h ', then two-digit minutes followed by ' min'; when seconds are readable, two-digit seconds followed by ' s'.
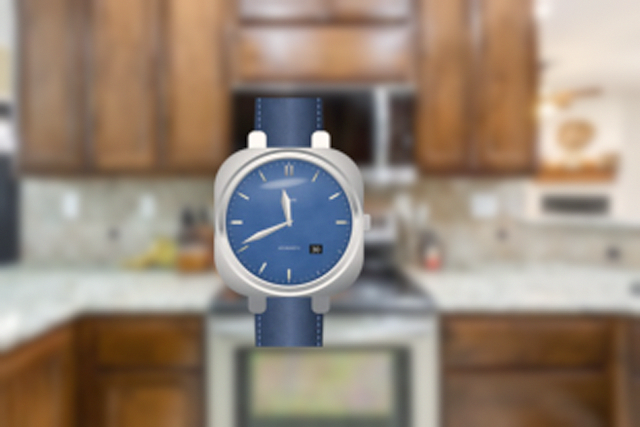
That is 11 h 41 min
